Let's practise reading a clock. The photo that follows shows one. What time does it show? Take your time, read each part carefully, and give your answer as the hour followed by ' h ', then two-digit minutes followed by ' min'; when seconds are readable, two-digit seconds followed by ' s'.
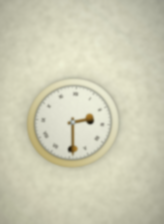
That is 2 h 29 min
